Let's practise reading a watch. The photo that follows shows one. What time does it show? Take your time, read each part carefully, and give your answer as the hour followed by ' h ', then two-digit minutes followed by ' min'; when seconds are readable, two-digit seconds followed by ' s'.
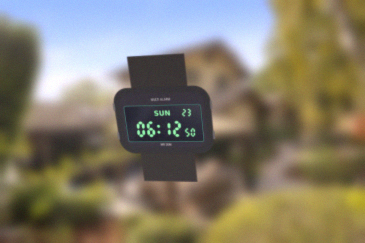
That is 6 h 12 min
